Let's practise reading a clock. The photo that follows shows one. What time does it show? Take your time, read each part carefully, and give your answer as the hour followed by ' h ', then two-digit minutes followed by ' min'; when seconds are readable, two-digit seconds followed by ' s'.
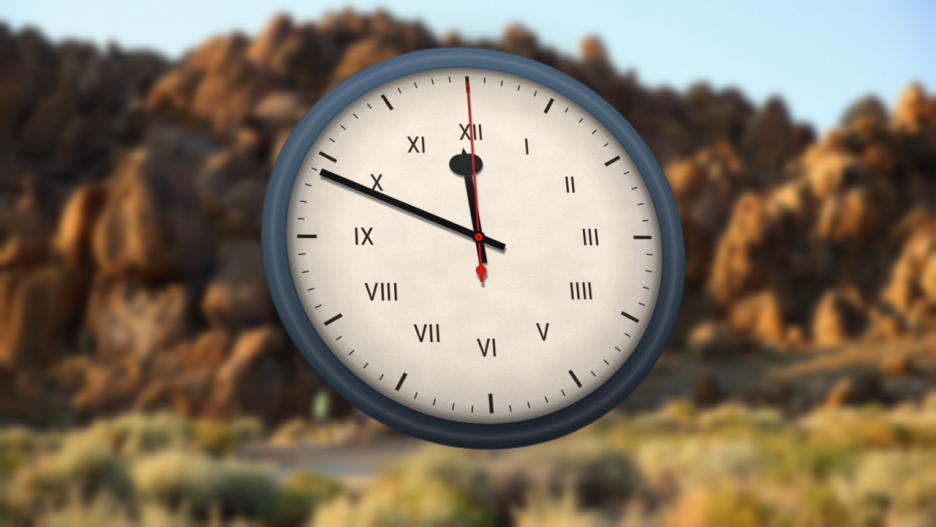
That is 11 h 49 min 00 s
